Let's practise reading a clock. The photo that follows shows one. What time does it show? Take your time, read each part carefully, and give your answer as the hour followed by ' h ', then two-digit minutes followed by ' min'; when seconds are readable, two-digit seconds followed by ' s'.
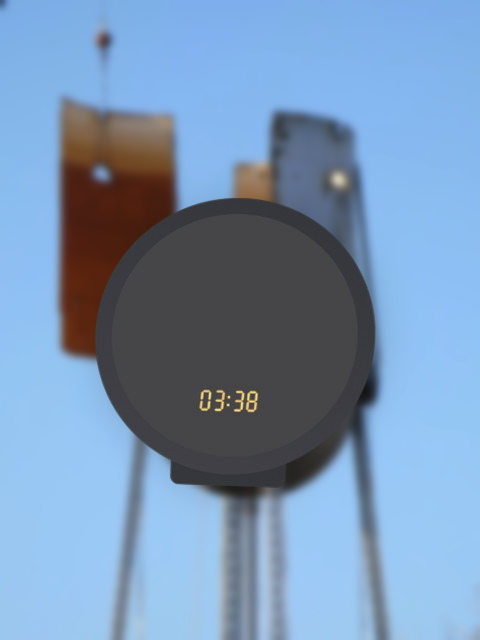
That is 3 h 38 min
